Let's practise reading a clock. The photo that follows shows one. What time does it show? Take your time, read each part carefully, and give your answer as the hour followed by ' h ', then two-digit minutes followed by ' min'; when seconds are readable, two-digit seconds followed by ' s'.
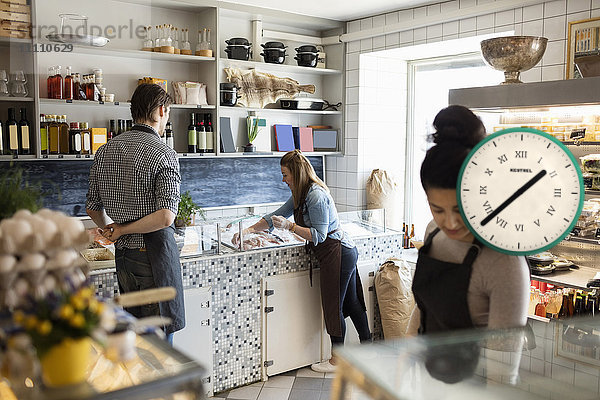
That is 1 h 38 min
